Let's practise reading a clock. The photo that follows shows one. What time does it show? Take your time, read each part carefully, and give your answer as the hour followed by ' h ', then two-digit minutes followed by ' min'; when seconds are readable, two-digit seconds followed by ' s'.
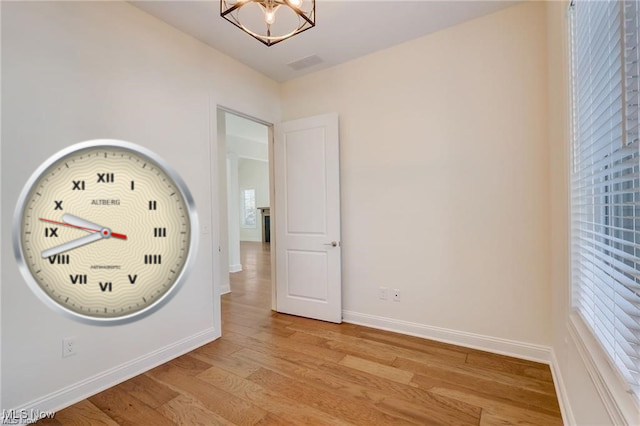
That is 9 h 41 min 47 s
